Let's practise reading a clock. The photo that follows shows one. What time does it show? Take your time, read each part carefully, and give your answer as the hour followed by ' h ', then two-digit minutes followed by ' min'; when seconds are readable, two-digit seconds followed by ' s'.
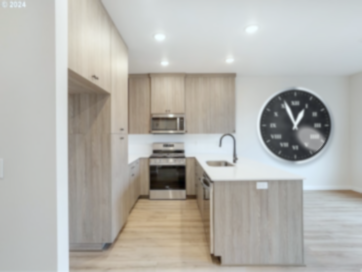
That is 12 h 56 min
